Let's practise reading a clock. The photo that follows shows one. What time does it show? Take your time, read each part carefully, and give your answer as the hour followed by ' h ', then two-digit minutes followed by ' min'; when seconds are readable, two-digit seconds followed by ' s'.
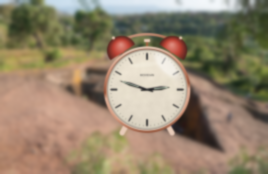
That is 2 h 48 min
